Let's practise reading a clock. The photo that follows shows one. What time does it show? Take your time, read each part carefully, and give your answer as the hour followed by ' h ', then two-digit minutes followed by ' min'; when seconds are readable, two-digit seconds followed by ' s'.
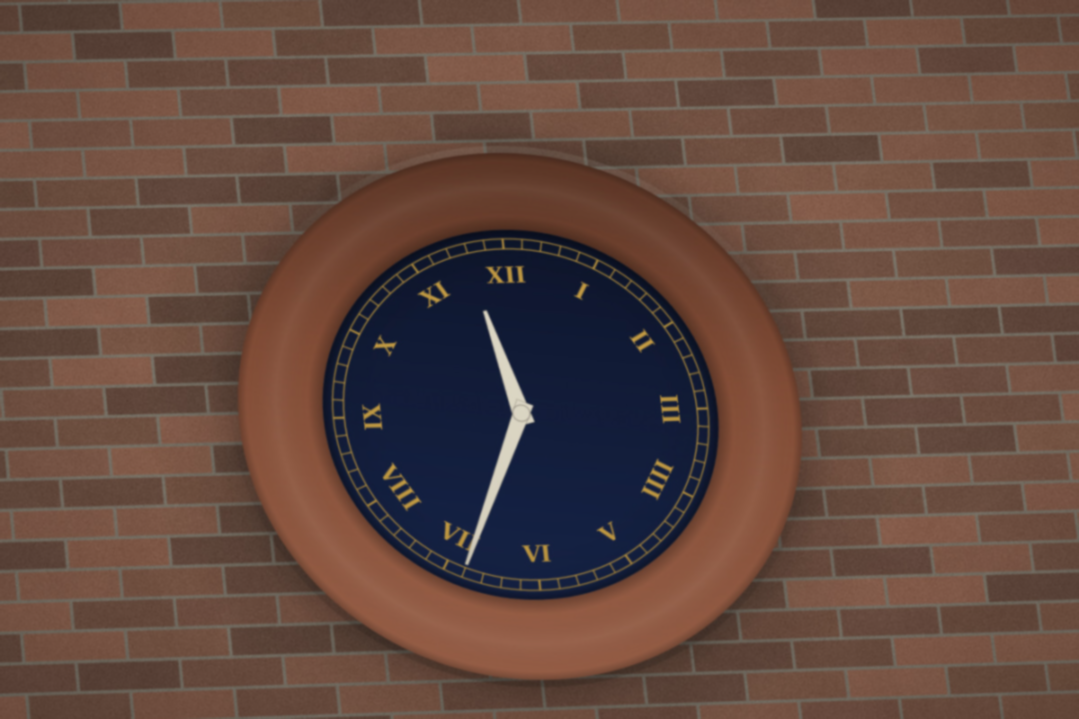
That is 11 h 34 min
